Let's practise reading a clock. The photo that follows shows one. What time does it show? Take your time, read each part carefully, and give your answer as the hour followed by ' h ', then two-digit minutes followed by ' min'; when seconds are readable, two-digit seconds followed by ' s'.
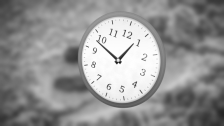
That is 12 h 48 min
